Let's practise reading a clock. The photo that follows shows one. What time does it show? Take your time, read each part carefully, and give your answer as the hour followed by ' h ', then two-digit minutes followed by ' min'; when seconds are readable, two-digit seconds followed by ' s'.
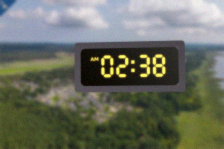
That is 2 h 38 min
